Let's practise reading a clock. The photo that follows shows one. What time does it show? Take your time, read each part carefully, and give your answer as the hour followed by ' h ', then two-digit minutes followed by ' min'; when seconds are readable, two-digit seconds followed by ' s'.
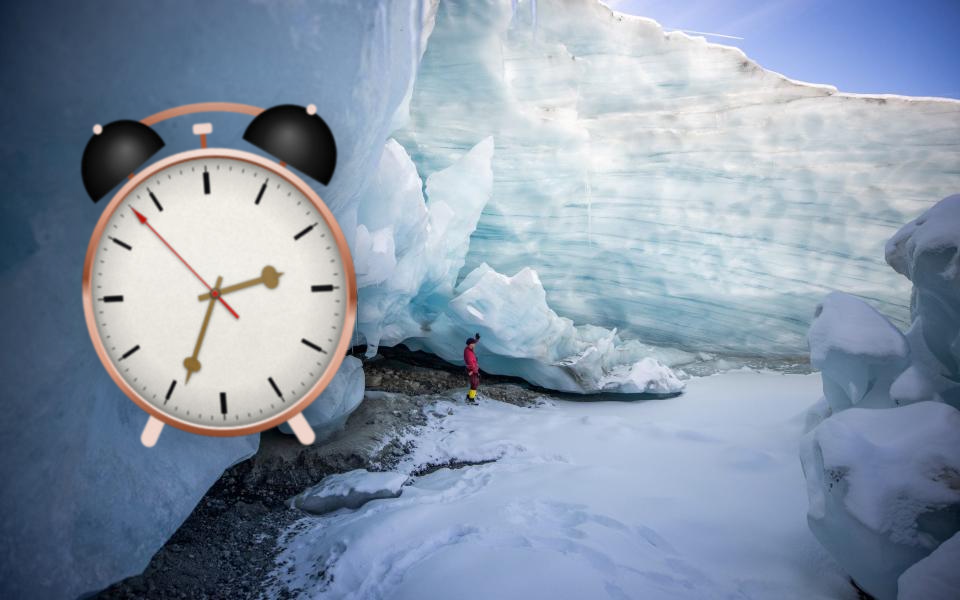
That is 2 h 33 min 53 s
